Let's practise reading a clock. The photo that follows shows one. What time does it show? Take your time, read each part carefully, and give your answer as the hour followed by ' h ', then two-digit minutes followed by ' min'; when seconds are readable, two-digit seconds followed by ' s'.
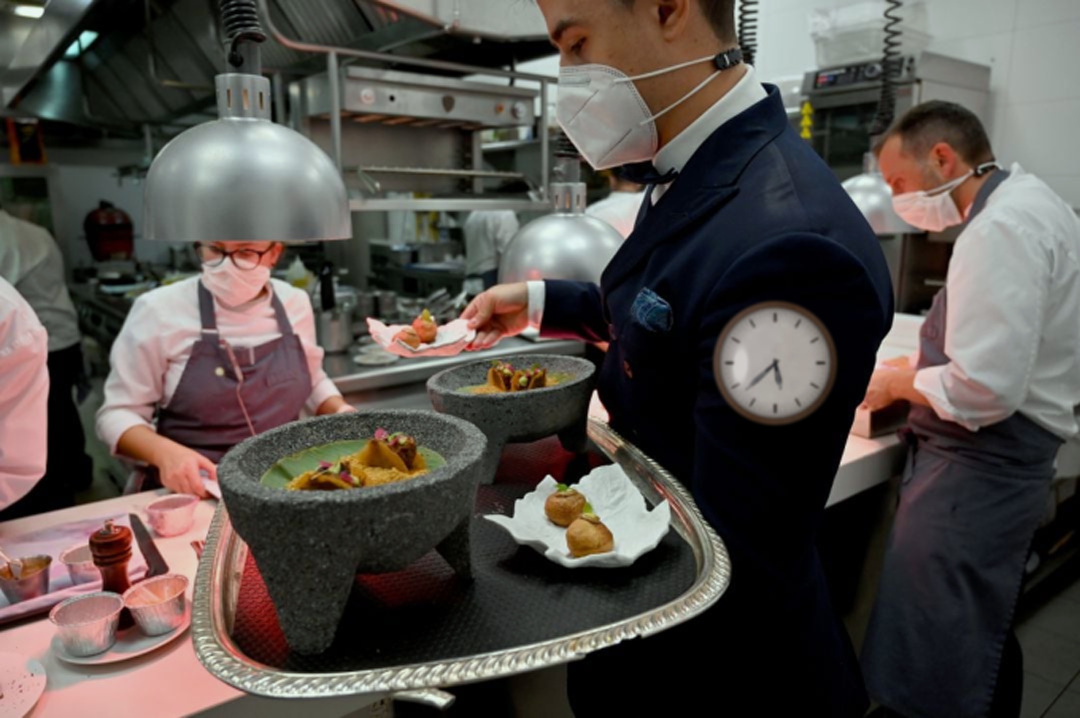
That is 5 h 38 min
